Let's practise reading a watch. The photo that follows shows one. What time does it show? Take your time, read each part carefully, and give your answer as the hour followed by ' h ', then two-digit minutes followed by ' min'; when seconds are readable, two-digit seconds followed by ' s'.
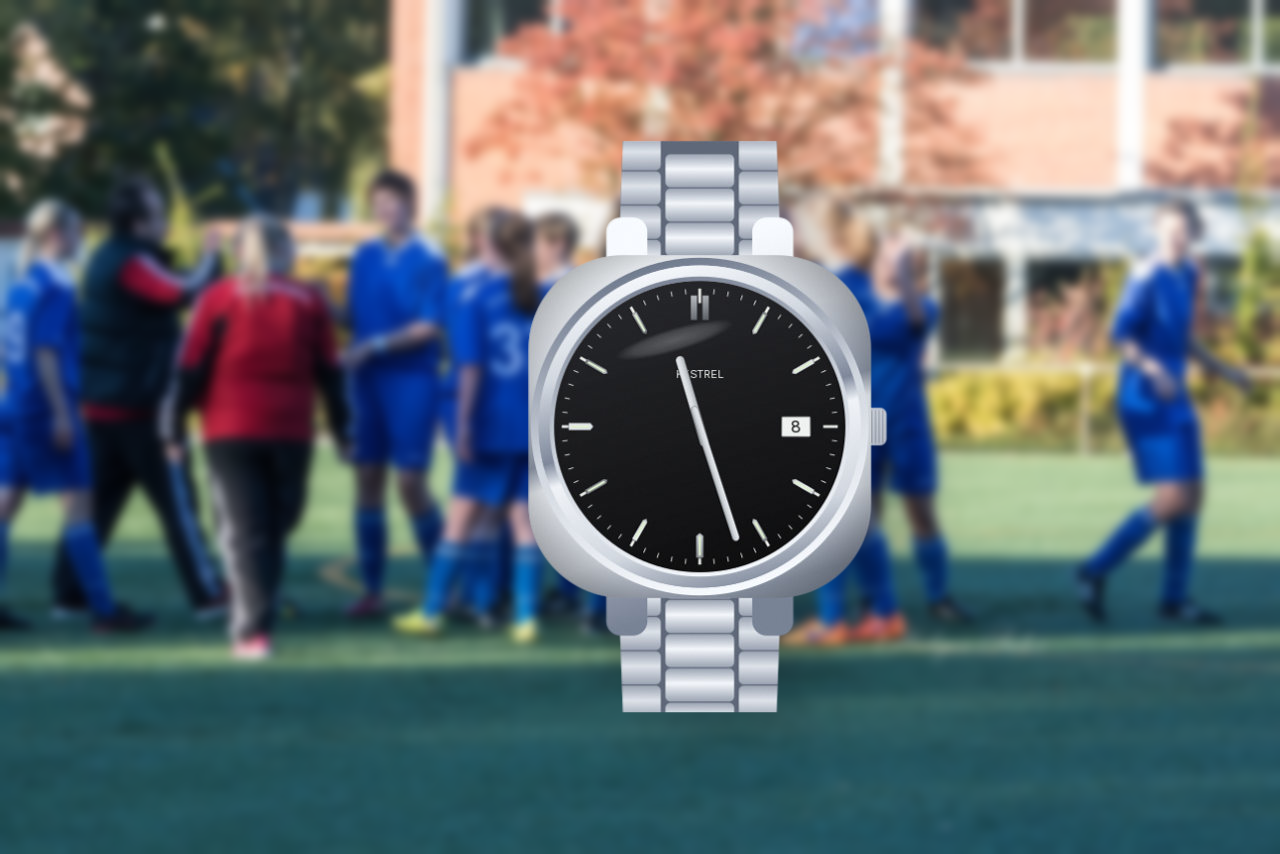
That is 11 h 27 min
